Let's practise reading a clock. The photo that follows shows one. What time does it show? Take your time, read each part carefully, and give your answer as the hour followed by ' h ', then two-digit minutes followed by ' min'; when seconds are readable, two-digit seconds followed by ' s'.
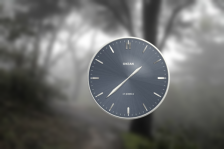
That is 1 h 38 min
